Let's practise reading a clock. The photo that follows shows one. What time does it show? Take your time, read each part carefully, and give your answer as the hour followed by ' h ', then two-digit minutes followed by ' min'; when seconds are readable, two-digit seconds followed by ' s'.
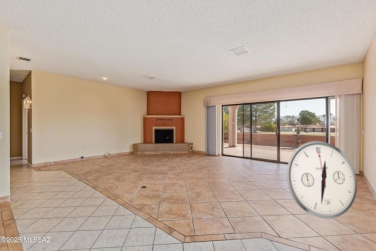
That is 12 h 33 min
